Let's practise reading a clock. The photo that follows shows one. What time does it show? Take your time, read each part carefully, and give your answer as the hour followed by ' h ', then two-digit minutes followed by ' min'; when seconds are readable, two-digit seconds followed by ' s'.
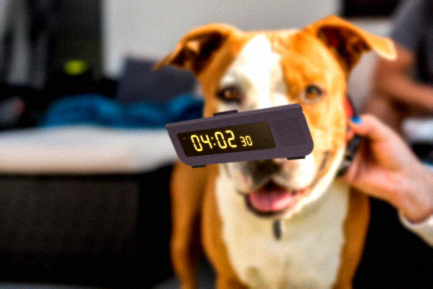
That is 4 h 02 min 30 s
